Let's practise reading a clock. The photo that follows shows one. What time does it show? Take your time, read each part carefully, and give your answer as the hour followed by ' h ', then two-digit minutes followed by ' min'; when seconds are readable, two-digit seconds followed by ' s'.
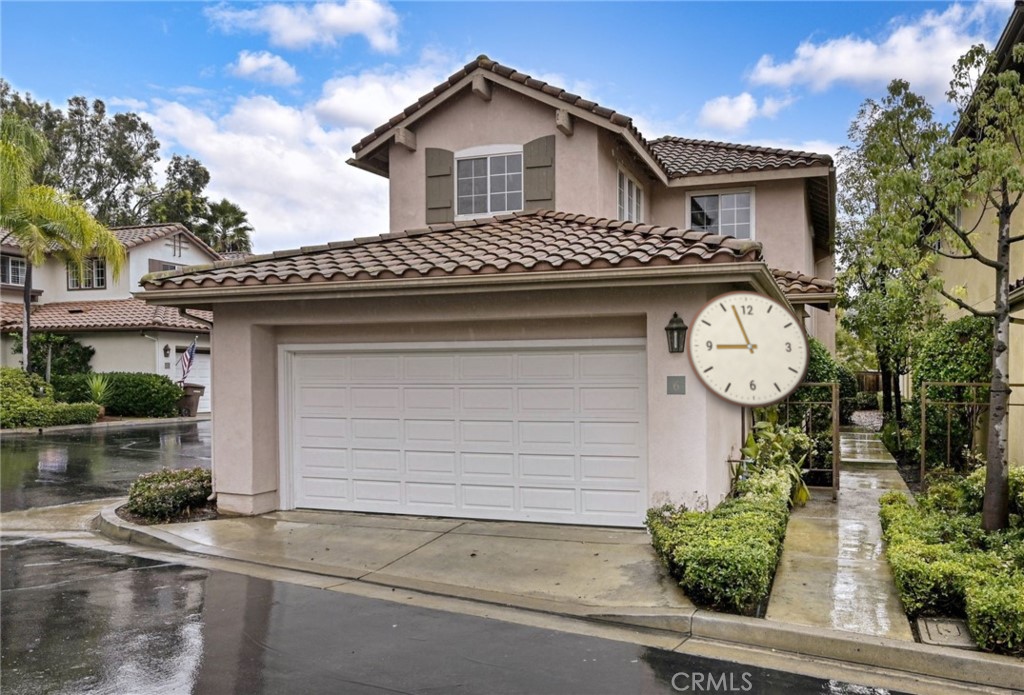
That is 8 h 57 min
